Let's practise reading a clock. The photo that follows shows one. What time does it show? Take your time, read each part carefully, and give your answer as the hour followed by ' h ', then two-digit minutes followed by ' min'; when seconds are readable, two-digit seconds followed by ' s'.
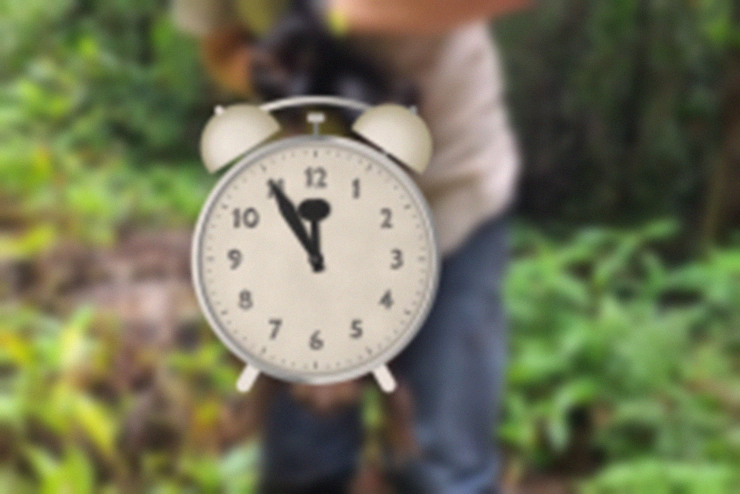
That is 11 h 55 min
